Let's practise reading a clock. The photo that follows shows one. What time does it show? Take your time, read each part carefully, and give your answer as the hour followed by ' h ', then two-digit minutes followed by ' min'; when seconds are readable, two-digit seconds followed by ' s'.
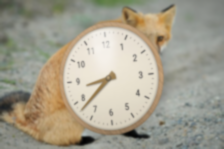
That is 8 h 38 min
